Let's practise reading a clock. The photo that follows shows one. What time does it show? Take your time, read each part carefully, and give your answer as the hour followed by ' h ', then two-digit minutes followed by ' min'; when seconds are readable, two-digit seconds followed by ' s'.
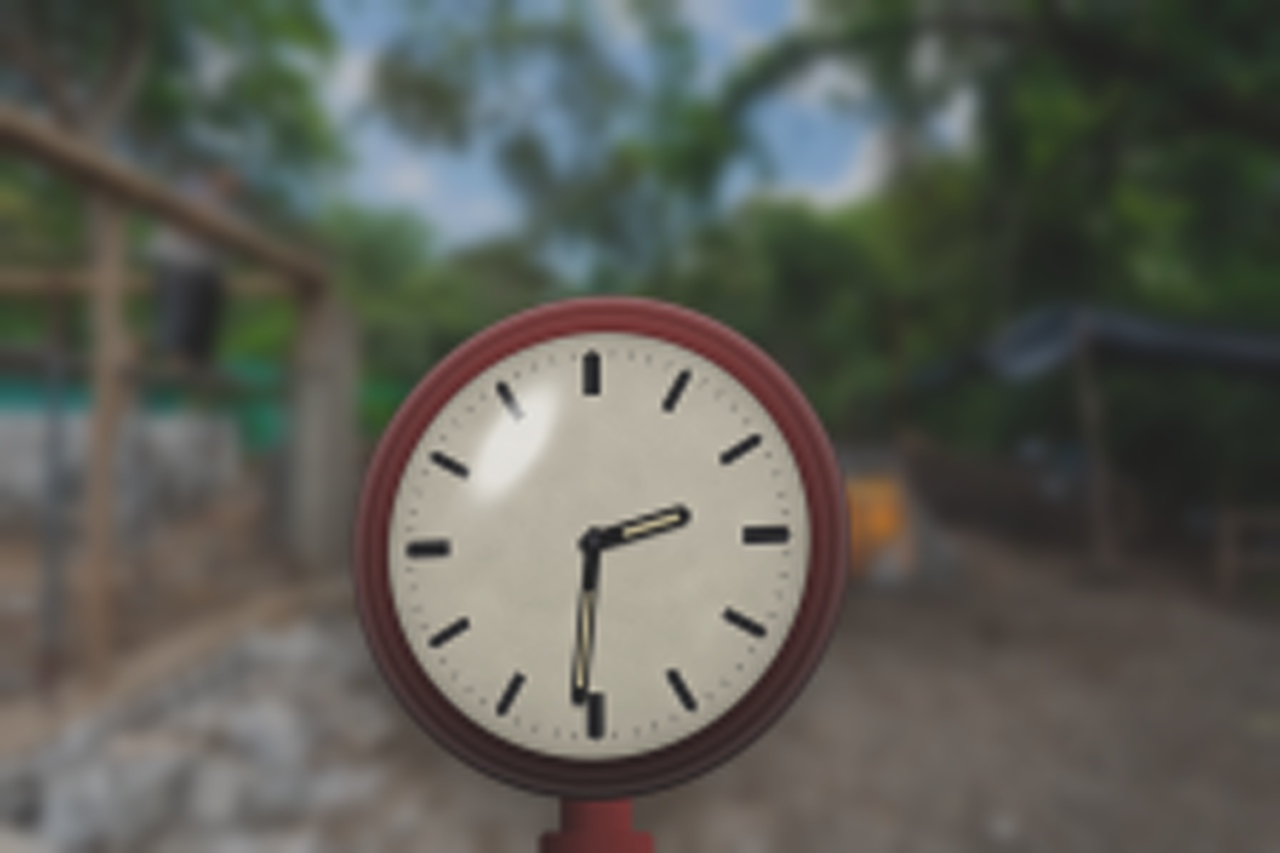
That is 2 h 31 min
